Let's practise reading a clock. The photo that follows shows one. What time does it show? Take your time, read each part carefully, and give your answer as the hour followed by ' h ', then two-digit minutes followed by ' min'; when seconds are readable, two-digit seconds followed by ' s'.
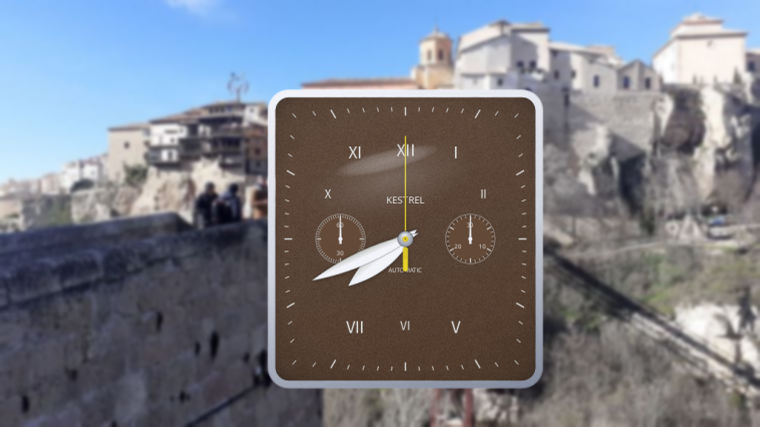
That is 7 h 41 min
